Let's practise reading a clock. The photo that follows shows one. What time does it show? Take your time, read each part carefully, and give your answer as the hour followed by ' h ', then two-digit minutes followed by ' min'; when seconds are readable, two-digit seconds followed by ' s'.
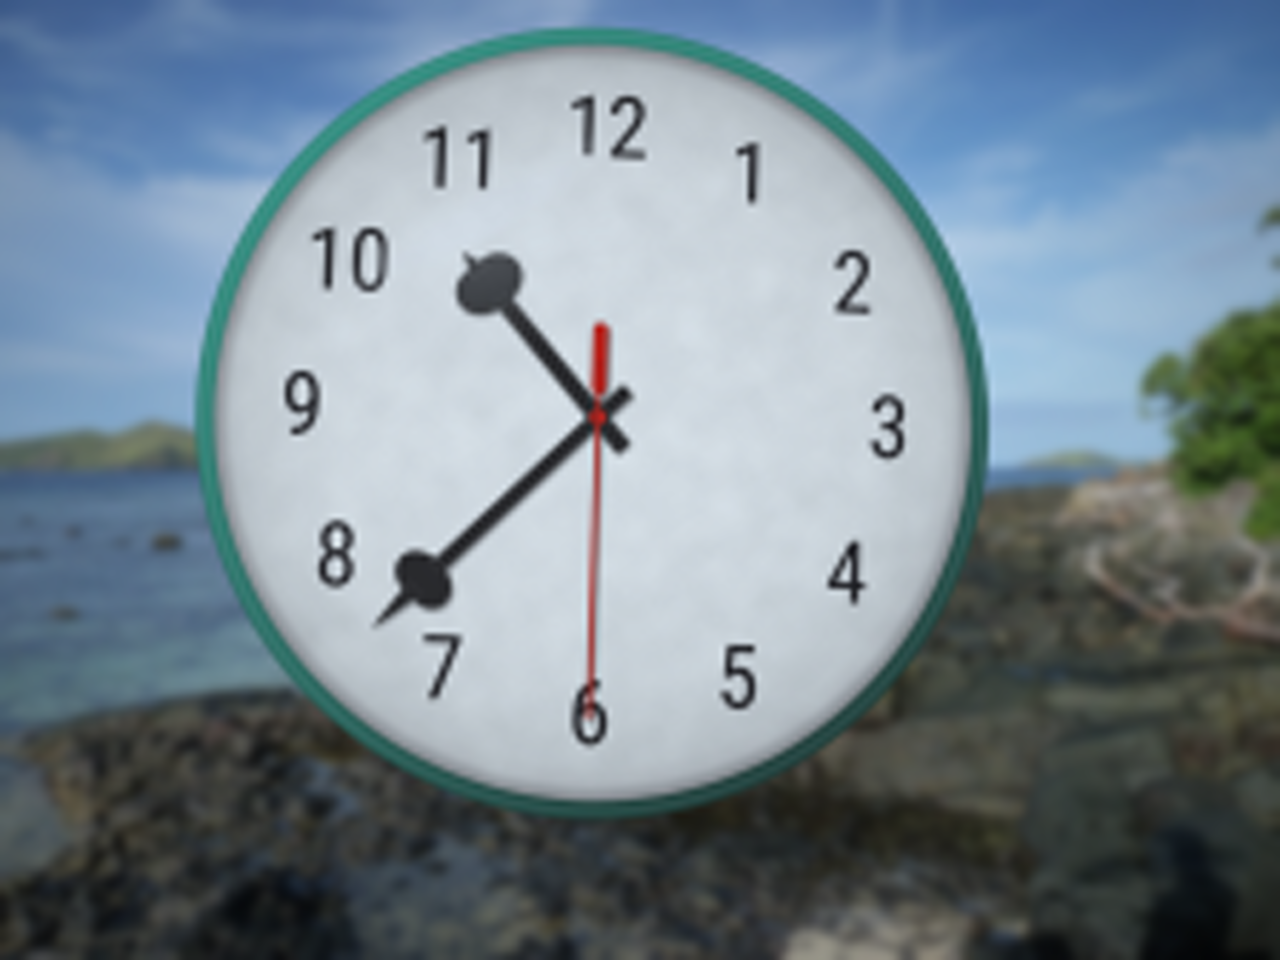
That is 10 h 37 min 30 s
